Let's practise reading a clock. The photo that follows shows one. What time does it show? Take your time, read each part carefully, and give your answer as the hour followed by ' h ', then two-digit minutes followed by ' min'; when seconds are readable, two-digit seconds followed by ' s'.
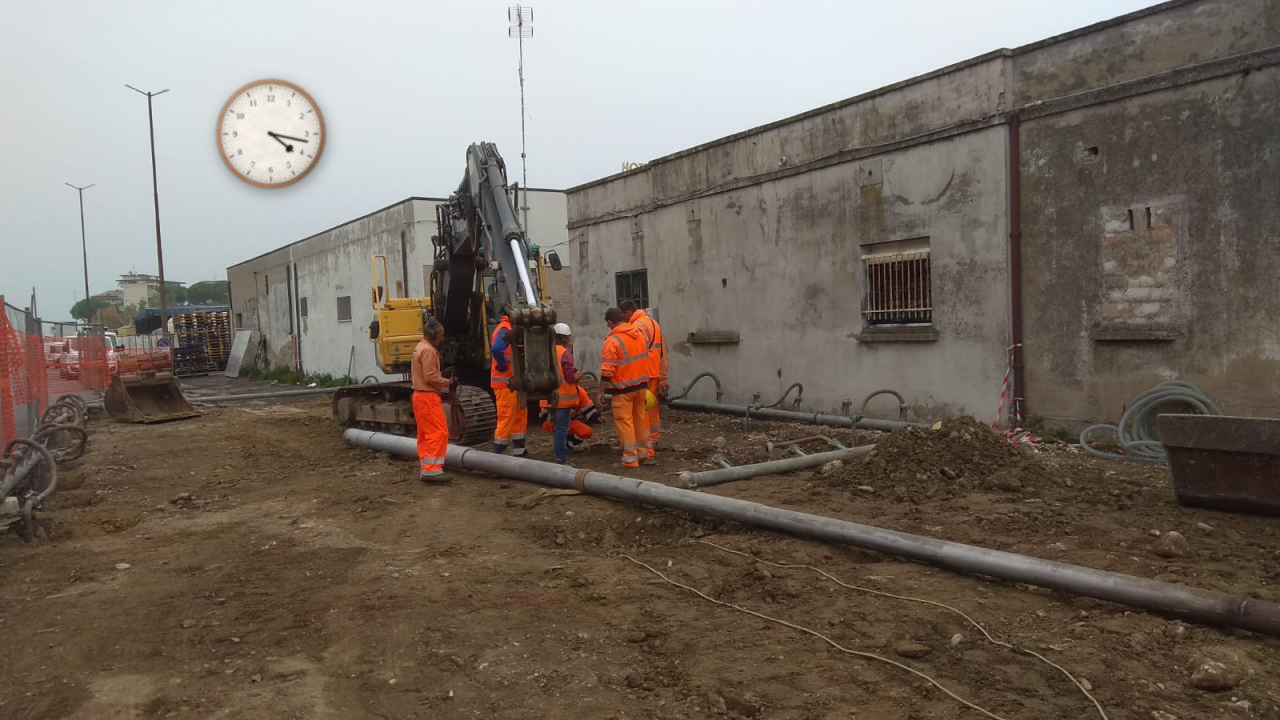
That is 4 h 17 min
